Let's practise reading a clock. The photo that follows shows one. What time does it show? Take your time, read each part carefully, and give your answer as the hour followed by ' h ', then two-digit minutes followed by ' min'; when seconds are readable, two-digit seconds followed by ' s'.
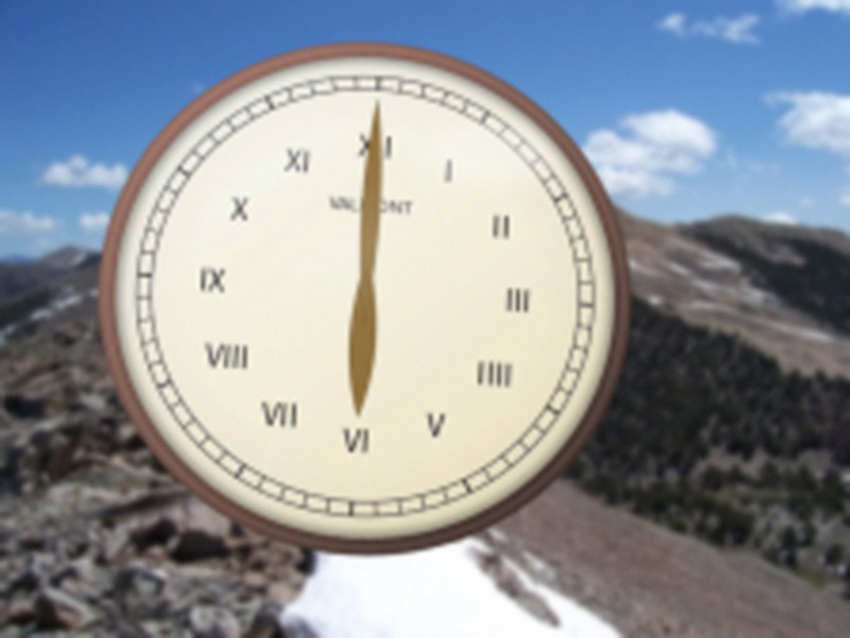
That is 6 h 00 min
